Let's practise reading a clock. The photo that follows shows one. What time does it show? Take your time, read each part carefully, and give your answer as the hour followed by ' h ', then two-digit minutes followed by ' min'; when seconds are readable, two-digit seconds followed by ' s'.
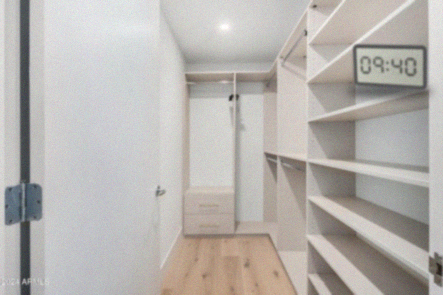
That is 9 h 40 min
